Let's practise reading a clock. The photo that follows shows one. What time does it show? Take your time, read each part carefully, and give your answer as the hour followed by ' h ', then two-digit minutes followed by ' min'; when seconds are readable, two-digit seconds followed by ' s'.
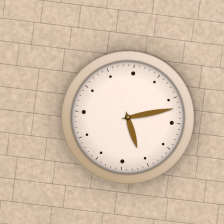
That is 5 h 12 min
